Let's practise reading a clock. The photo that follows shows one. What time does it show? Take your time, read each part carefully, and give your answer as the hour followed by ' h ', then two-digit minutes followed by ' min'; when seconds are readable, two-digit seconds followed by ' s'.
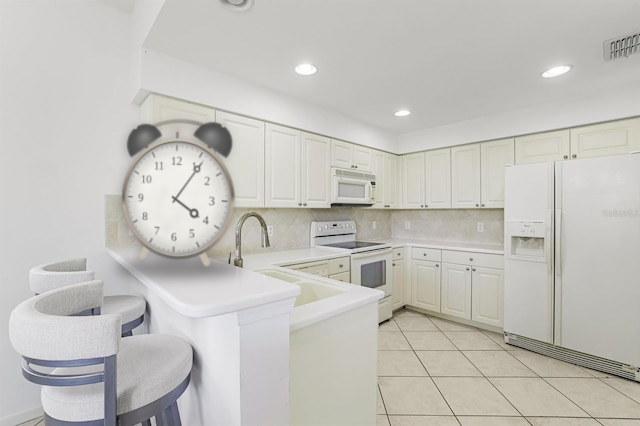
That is 4 h 06 min
